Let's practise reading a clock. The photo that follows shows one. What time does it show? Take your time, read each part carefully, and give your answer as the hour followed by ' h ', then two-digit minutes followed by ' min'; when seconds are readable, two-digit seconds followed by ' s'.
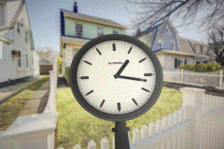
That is 1 h 17 min
